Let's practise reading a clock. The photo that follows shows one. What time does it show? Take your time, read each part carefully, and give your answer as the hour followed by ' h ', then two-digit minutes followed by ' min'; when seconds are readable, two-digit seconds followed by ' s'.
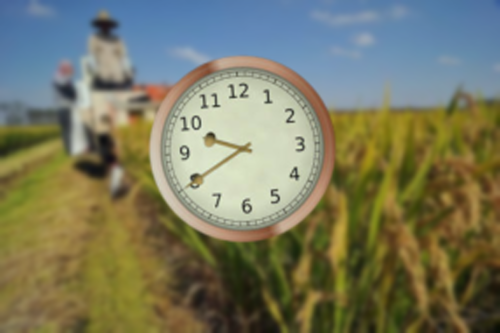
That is 9 h 40 min
